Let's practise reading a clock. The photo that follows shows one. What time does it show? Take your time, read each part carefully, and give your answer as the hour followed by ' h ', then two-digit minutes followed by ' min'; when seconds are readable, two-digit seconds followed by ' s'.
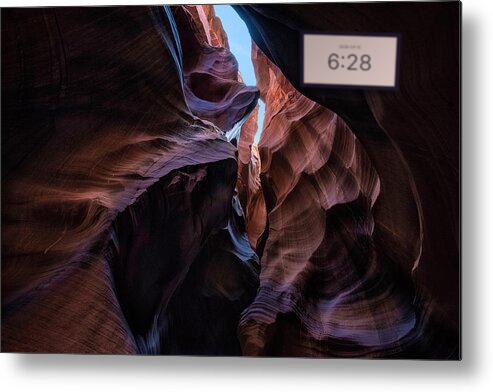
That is 6 h 28 min
